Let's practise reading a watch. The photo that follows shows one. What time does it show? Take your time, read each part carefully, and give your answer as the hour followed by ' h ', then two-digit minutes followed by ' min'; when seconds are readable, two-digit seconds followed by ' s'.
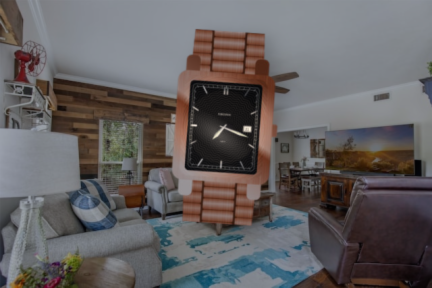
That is 7 h 18 min
